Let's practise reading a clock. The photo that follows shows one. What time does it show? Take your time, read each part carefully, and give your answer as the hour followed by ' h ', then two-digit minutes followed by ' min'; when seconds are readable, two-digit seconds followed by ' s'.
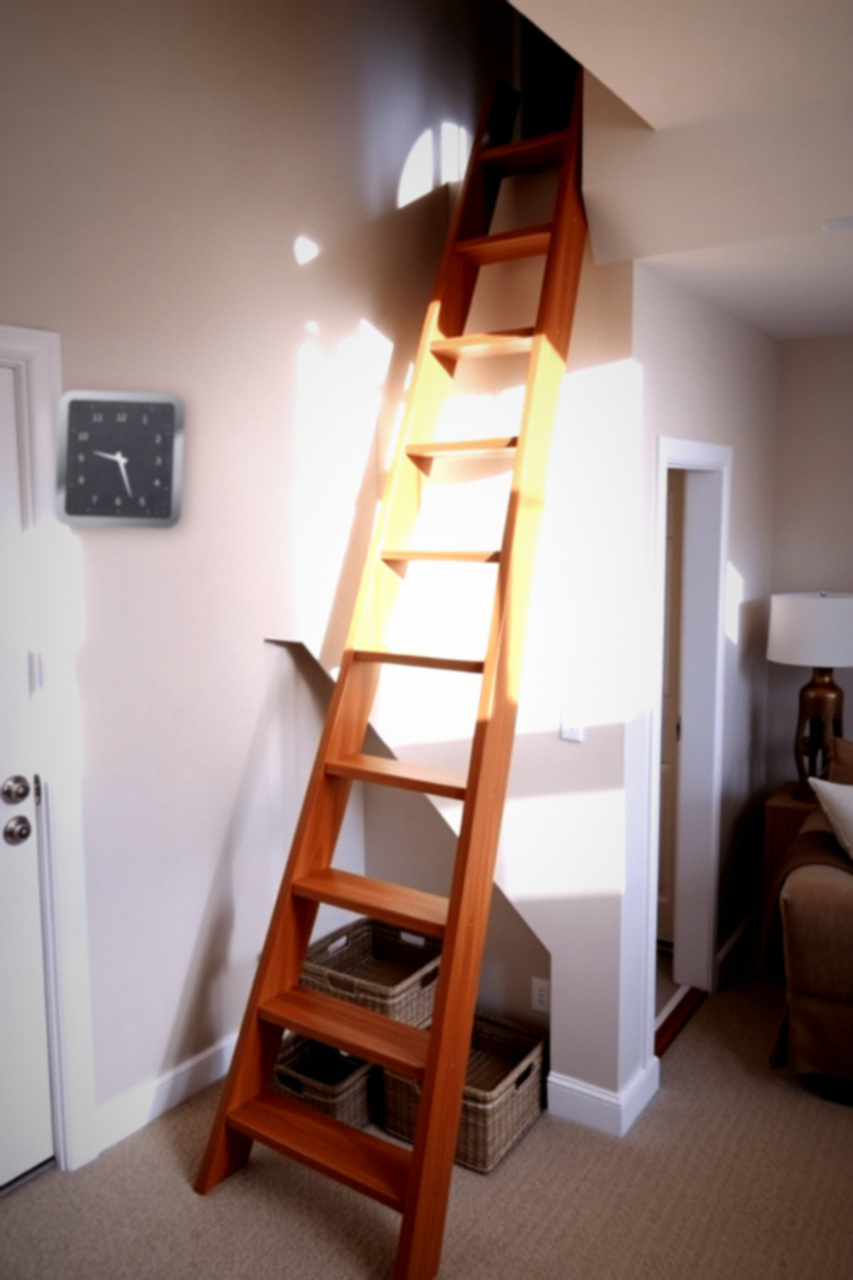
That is 9 h 27 min
